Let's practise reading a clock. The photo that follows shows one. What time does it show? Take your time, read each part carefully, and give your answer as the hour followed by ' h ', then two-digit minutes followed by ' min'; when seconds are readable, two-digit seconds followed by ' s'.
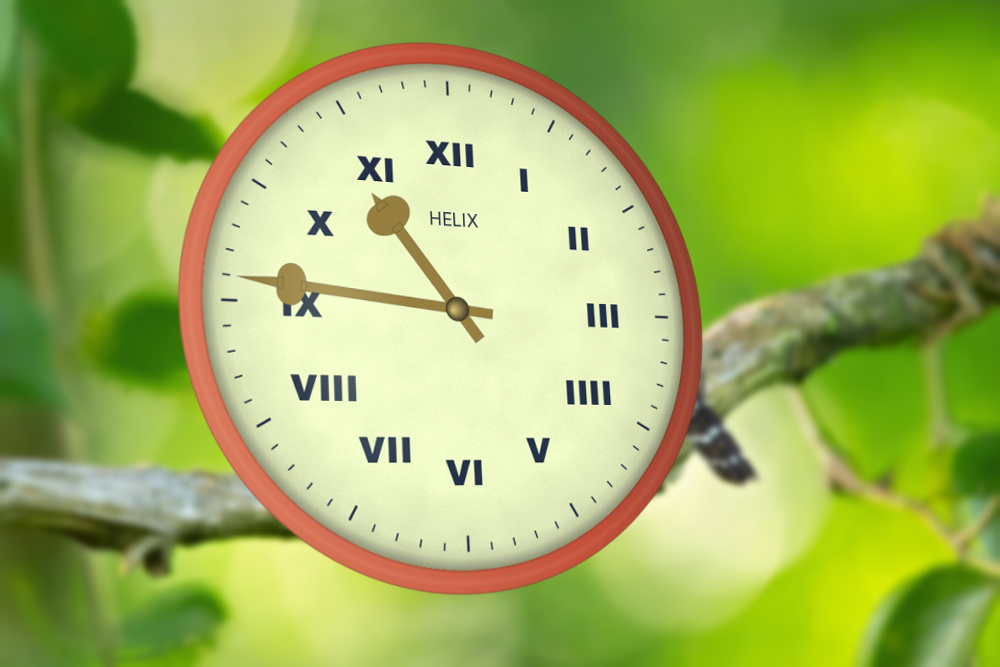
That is 10 h 46 min
